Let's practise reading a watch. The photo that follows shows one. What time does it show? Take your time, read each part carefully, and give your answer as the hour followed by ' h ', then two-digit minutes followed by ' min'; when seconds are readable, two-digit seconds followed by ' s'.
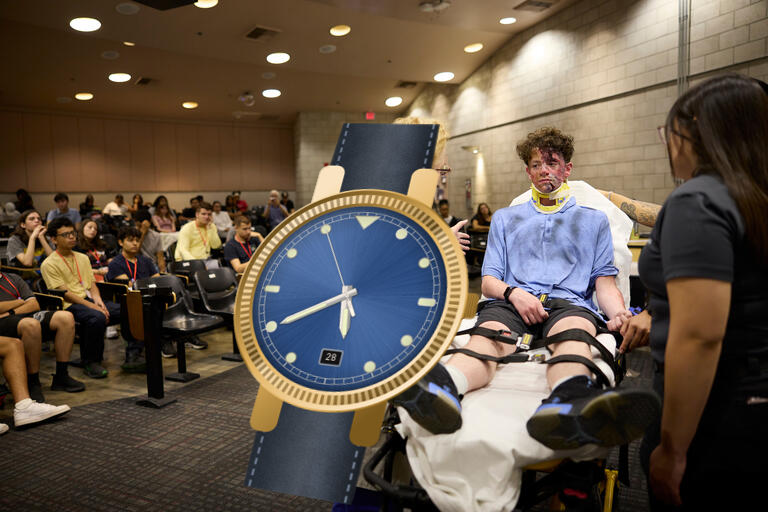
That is 5 h 39 min 55 s
